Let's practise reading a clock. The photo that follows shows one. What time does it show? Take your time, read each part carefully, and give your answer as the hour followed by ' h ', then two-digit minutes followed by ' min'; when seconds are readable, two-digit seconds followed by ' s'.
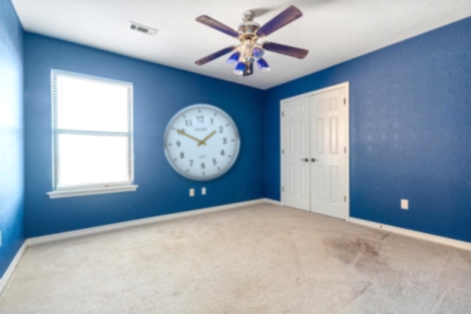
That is 1 h 50 min
